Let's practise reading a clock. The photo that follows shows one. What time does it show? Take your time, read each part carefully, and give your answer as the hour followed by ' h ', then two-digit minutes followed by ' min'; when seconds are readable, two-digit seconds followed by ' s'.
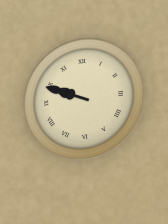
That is 9 h 49 min
